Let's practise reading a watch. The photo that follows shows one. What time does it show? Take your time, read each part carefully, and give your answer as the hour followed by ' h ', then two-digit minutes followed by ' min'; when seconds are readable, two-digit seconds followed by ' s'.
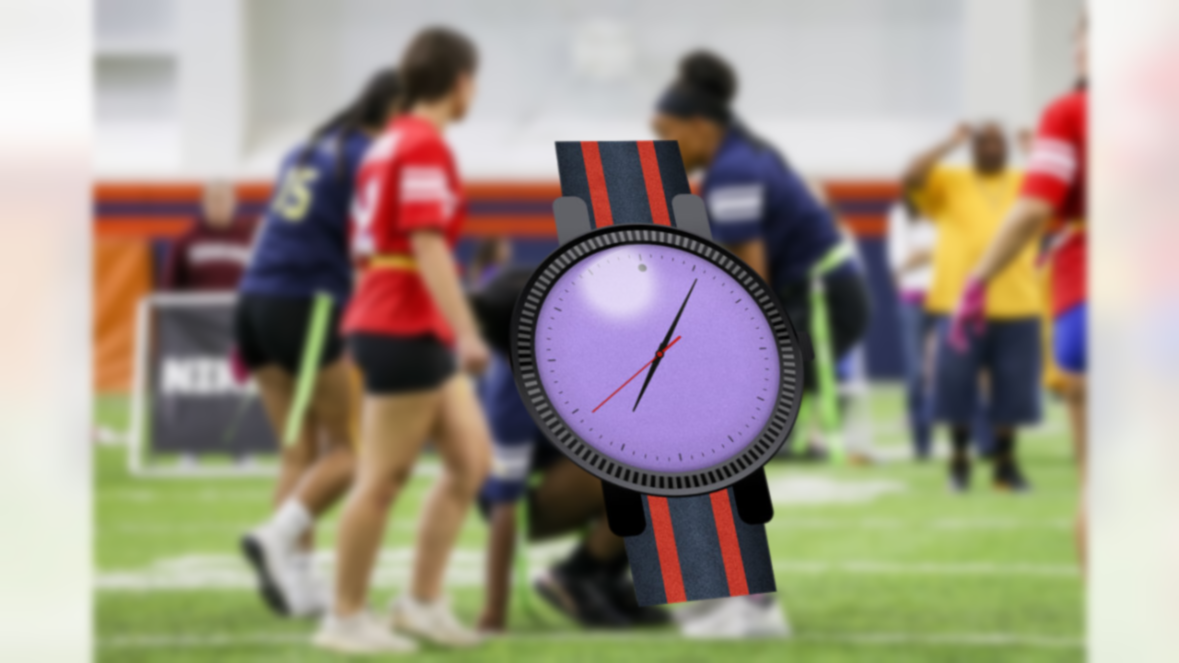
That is 7 h 05 min 39 s
